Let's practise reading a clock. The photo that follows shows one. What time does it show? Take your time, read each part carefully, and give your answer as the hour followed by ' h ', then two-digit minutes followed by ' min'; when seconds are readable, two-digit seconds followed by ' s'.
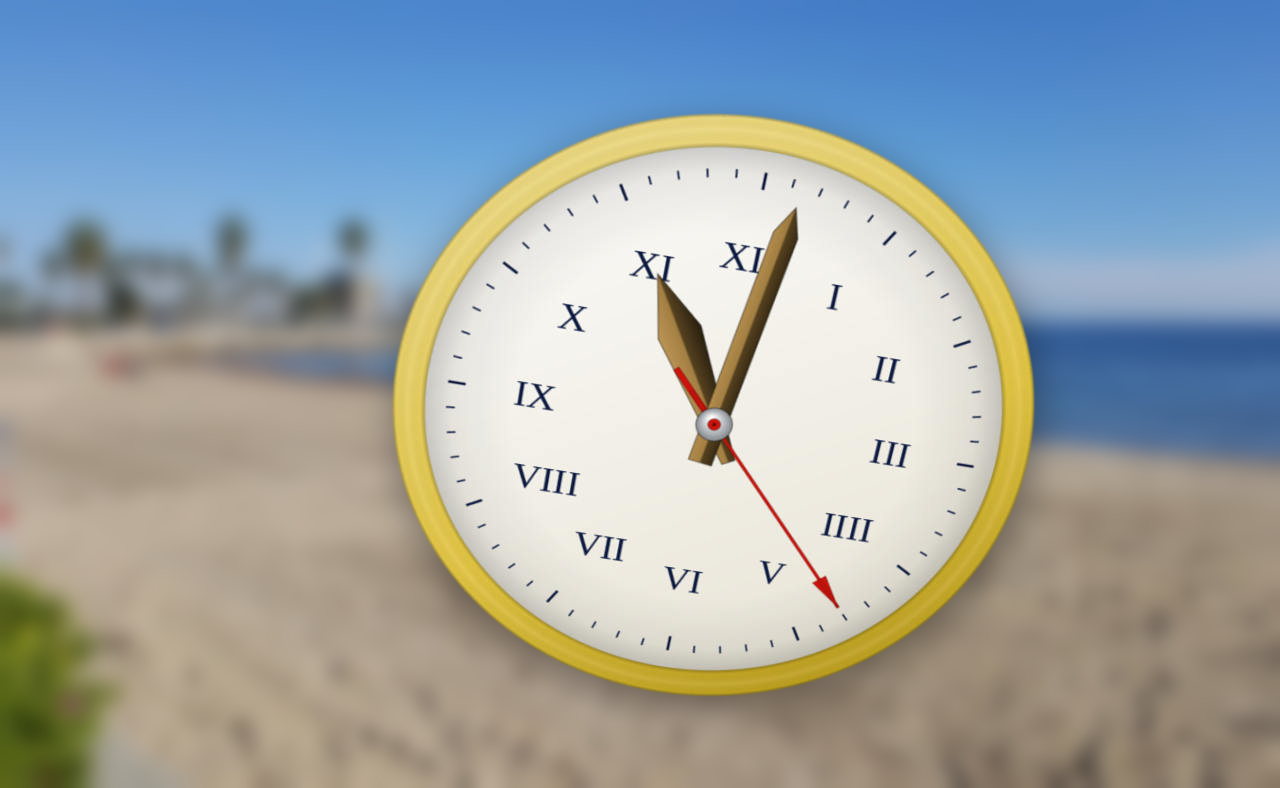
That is 11 h 01 min 23 s
